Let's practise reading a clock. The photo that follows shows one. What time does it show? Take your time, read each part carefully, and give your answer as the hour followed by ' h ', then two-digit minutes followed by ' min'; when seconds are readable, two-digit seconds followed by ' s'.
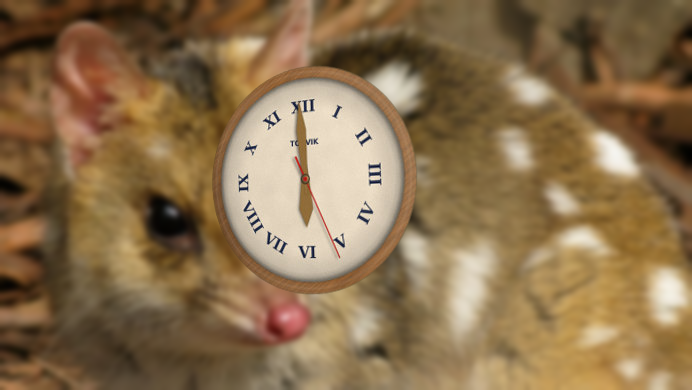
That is 5 h 59 min 26 s
